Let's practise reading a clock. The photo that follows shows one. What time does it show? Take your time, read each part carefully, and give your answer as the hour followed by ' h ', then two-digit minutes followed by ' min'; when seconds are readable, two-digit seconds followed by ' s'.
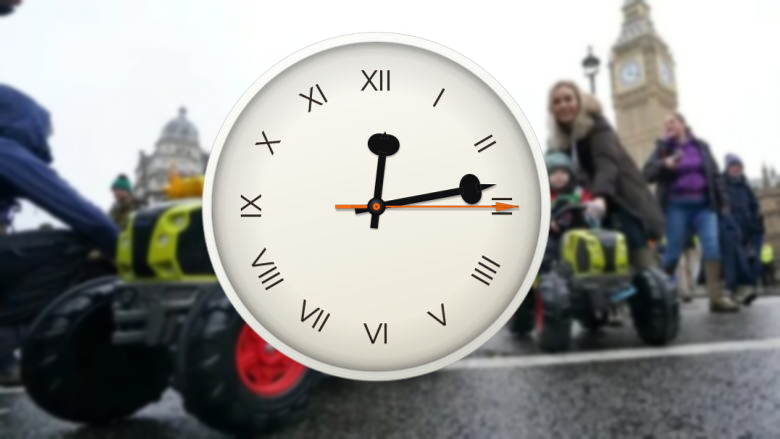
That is 12 h 13 min 15 s
